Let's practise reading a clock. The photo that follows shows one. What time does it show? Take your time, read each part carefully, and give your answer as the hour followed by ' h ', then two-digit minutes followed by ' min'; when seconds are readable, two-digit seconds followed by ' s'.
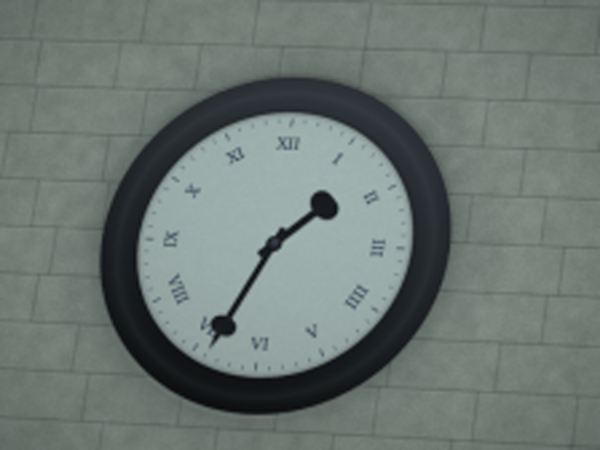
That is 1 h 34 min
